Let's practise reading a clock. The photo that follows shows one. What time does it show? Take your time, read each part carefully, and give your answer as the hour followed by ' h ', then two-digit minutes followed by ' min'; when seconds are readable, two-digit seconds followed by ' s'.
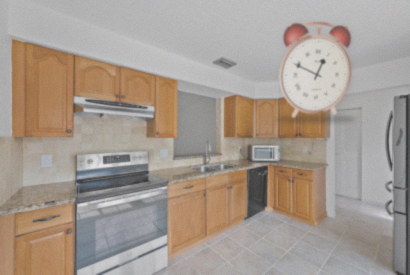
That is 12 h 49 min
